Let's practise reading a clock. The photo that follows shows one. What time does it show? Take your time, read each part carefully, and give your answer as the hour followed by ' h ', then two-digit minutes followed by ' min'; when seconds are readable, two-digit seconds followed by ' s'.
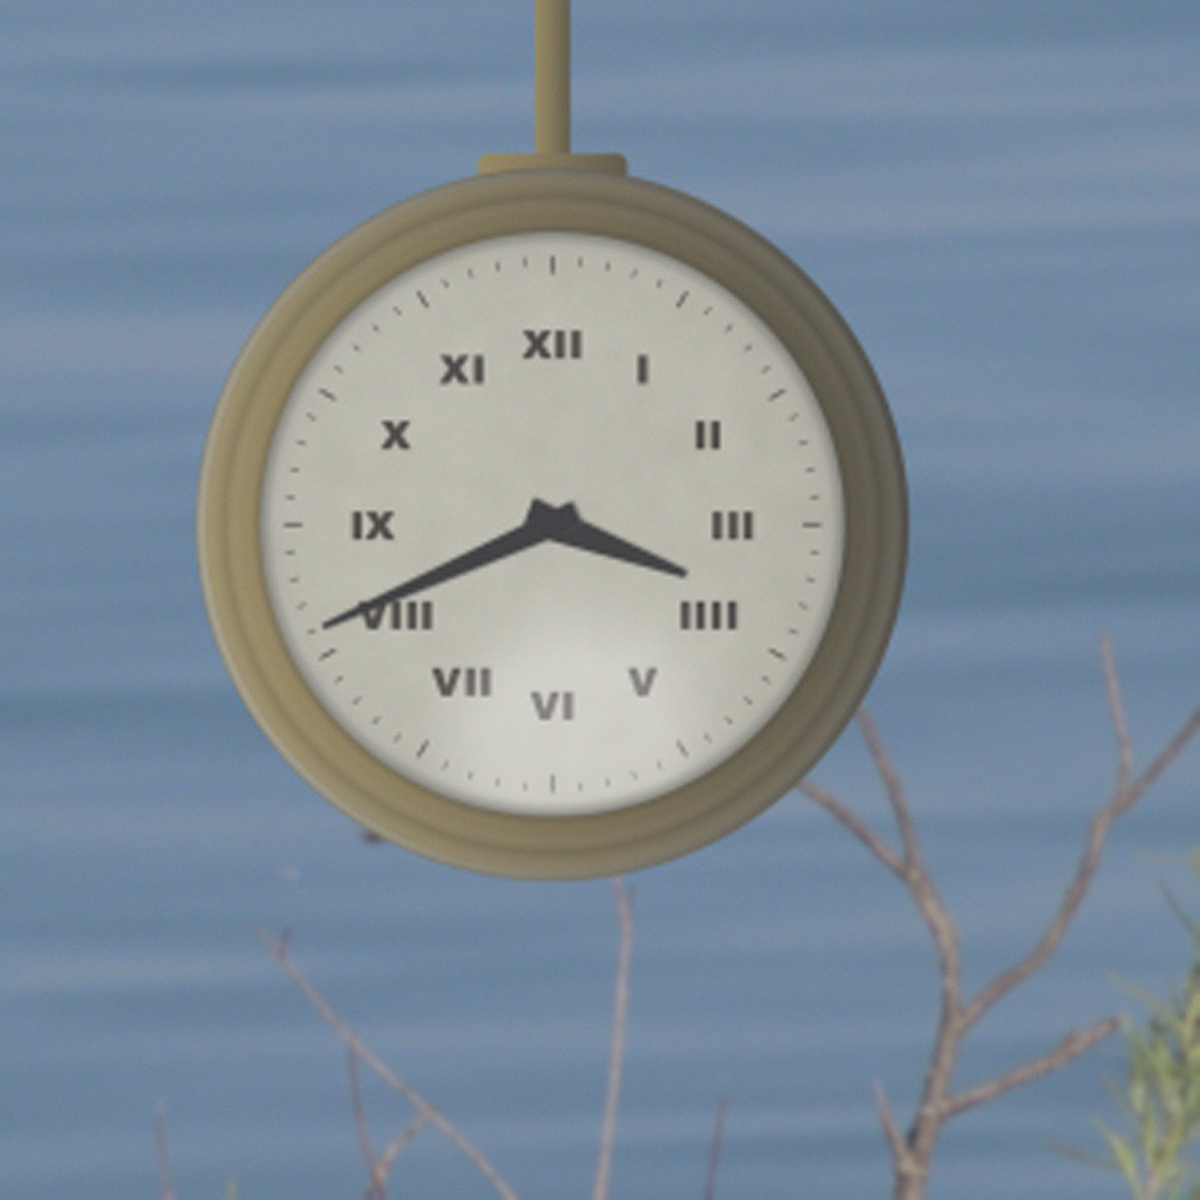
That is 3 h 41 min
